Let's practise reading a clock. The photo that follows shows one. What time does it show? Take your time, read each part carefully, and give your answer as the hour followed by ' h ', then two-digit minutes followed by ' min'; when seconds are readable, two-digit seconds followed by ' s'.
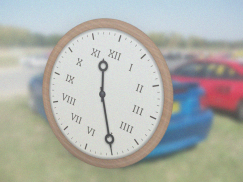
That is 11 h 25 min
